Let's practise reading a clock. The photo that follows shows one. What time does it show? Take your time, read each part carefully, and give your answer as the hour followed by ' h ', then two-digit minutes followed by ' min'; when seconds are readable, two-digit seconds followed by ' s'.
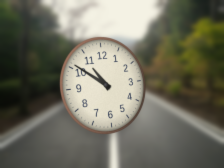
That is 10 h 51 min
